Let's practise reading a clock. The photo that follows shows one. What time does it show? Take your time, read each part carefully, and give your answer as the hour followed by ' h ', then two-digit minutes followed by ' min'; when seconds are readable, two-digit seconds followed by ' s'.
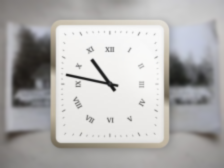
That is 10 h 47 min
